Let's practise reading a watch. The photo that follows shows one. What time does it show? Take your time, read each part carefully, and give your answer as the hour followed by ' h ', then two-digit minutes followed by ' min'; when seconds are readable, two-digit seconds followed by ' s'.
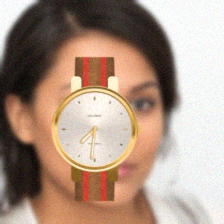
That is 7 h 31 min
